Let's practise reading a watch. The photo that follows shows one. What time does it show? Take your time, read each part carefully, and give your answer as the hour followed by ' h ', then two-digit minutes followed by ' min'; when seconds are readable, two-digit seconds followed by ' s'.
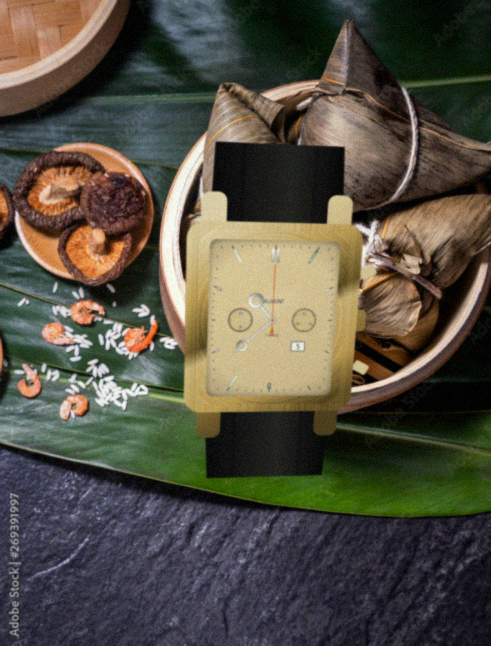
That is 10 h 38 min
